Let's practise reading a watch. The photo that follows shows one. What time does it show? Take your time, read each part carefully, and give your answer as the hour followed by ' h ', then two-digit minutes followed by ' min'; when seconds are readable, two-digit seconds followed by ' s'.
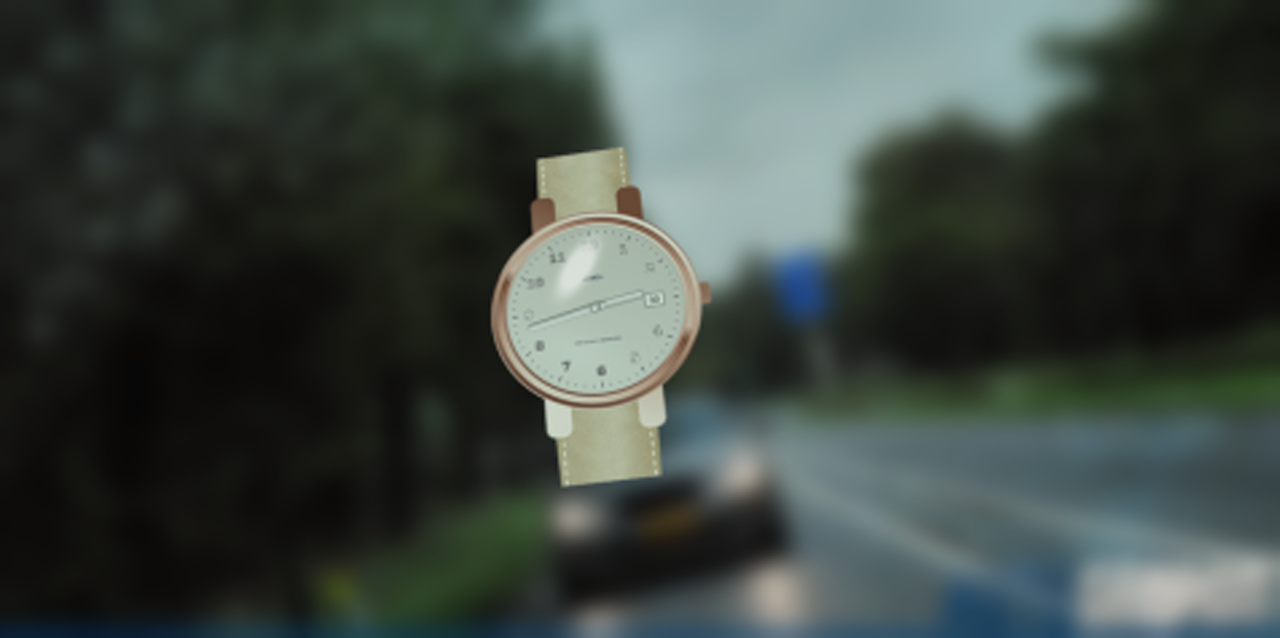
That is 2 h 43 min
